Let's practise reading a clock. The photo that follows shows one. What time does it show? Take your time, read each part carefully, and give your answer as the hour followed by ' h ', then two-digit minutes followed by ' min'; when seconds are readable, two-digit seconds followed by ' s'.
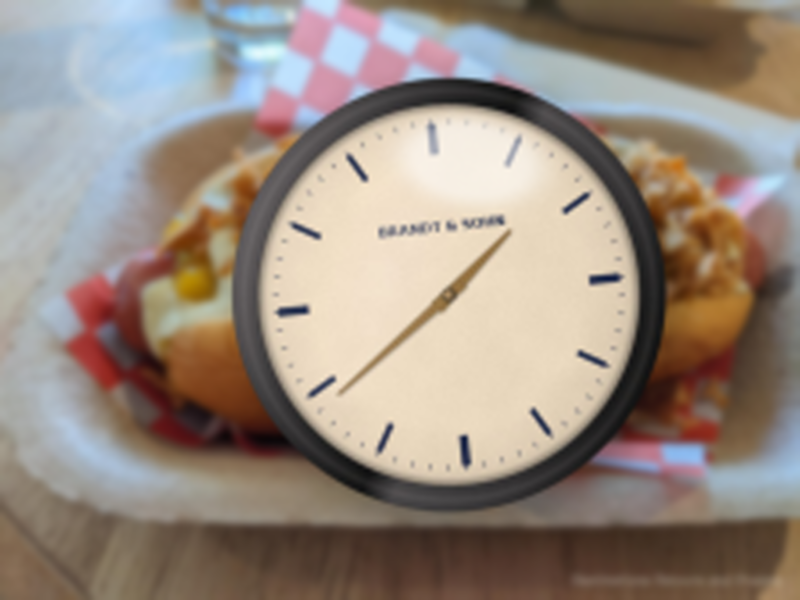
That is 1 h 39 min
